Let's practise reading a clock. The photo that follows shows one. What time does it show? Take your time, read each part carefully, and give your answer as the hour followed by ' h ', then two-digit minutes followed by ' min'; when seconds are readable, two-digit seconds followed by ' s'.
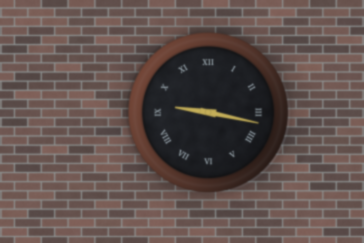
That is 9 h 17 min
